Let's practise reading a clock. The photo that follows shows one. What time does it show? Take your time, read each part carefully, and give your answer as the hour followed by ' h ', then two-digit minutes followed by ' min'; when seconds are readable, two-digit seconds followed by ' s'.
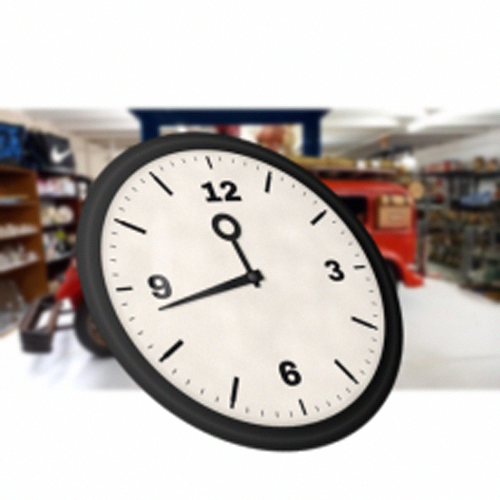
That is 11 h 43 min
